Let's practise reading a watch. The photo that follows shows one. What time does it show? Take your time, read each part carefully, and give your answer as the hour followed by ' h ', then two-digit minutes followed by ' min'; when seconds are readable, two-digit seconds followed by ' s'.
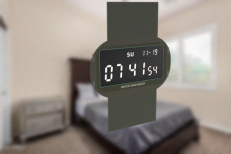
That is 7 h 41 min 54 s
